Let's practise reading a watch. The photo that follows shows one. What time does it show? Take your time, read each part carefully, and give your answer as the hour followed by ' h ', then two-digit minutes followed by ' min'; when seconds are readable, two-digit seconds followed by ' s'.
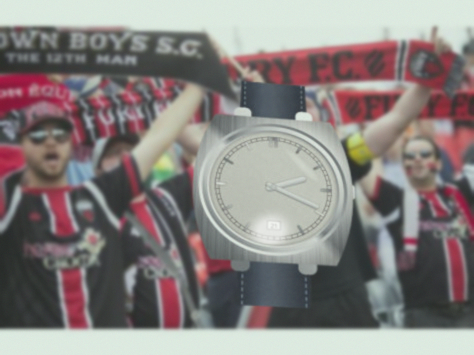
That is 2 h 19 min
